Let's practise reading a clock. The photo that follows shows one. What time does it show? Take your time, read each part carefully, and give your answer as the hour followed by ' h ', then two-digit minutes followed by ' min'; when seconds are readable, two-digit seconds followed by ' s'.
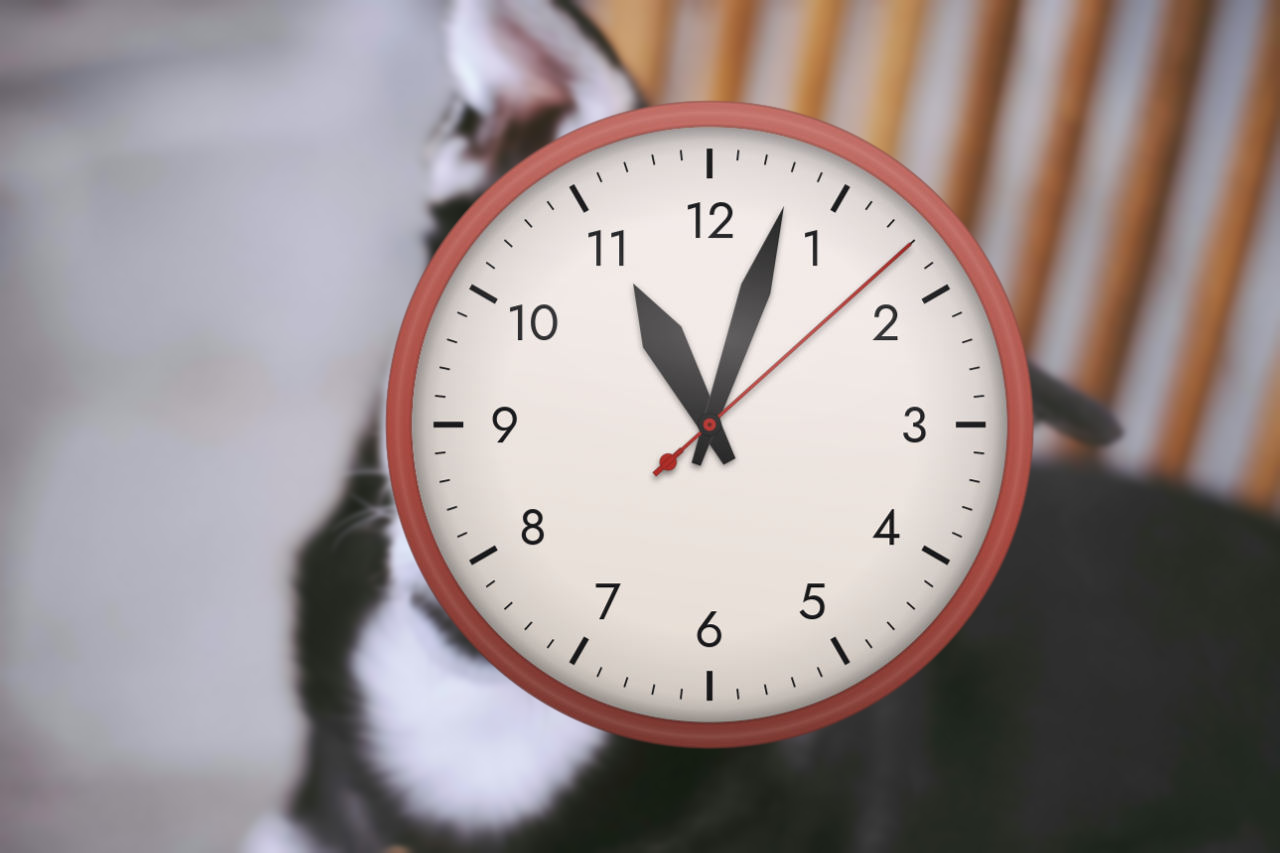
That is 11 h 03 min 08 s
